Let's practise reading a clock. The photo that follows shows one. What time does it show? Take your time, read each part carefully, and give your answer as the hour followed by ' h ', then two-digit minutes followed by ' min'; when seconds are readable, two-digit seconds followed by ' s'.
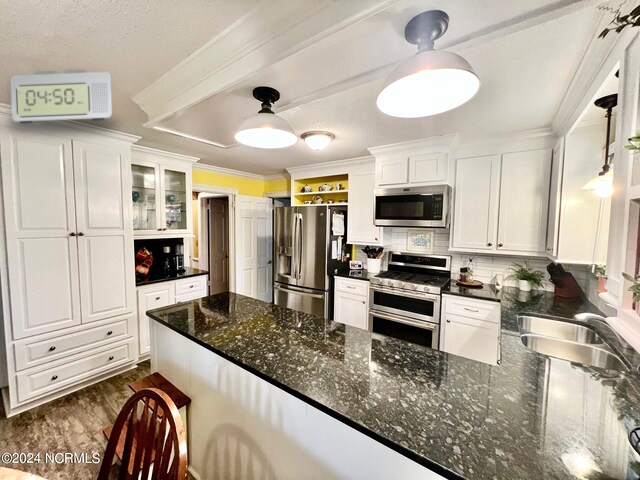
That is 4 h 50 min
